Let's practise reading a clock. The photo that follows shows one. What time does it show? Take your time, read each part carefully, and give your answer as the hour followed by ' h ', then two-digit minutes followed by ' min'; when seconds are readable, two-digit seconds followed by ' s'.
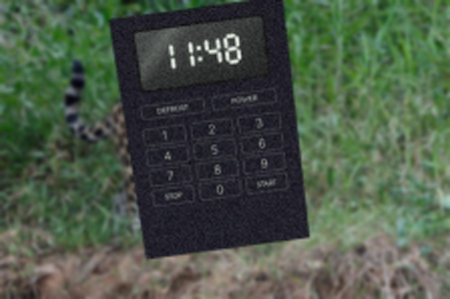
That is 11 h 48 min
